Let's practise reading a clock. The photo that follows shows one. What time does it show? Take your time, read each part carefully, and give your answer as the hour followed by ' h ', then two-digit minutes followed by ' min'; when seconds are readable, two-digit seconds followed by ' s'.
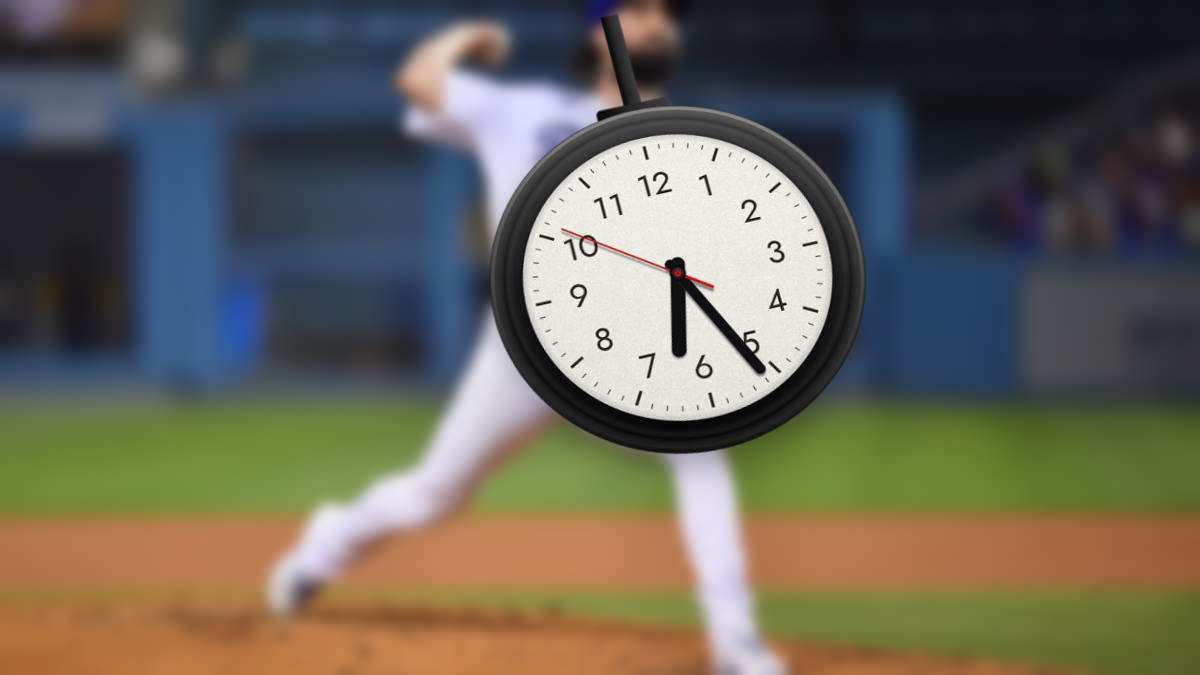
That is 6 h 25 min 51 s
